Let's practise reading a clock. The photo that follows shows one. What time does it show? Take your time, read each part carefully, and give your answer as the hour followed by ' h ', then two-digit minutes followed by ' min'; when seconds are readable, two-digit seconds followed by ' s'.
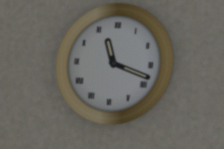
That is 11 h 18 min
